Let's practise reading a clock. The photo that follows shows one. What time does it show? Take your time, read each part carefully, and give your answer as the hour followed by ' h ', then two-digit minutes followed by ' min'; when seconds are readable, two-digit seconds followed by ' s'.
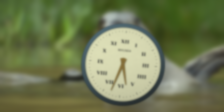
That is 5 h 33 min
